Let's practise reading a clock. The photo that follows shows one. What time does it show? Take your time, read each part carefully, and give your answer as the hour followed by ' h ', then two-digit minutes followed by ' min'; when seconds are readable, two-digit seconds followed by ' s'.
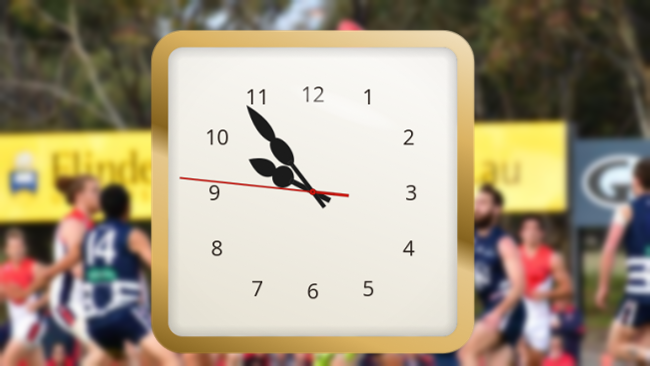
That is 9 h 53 min 46 s
